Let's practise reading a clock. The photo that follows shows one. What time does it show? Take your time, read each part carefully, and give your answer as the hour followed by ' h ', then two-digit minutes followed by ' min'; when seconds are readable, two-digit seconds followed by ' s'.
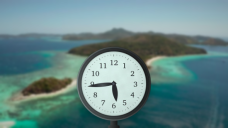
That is 5 h 44 min
